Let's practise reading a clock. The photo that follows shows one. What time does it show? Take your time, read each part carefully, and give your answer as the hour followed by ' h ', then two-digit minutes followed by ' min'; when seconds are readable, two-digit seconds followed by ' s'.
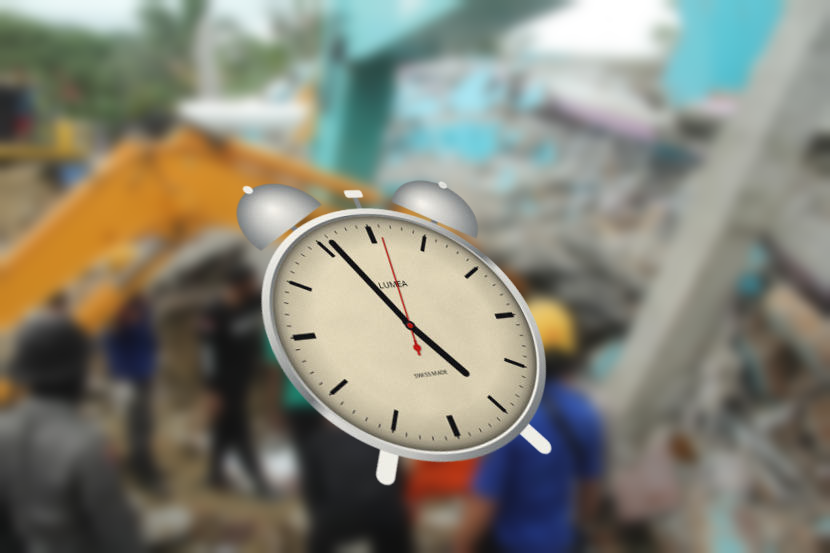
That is 4 h 56 min 01 s
